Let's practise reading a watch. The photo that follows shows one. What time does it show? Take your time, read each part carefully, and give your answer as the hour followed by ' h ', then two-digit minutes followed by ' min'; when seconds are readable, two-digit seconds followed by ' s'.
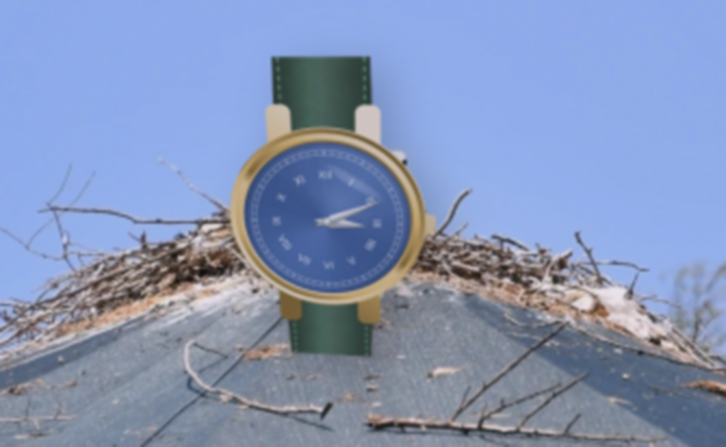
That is 3 h 11 min
